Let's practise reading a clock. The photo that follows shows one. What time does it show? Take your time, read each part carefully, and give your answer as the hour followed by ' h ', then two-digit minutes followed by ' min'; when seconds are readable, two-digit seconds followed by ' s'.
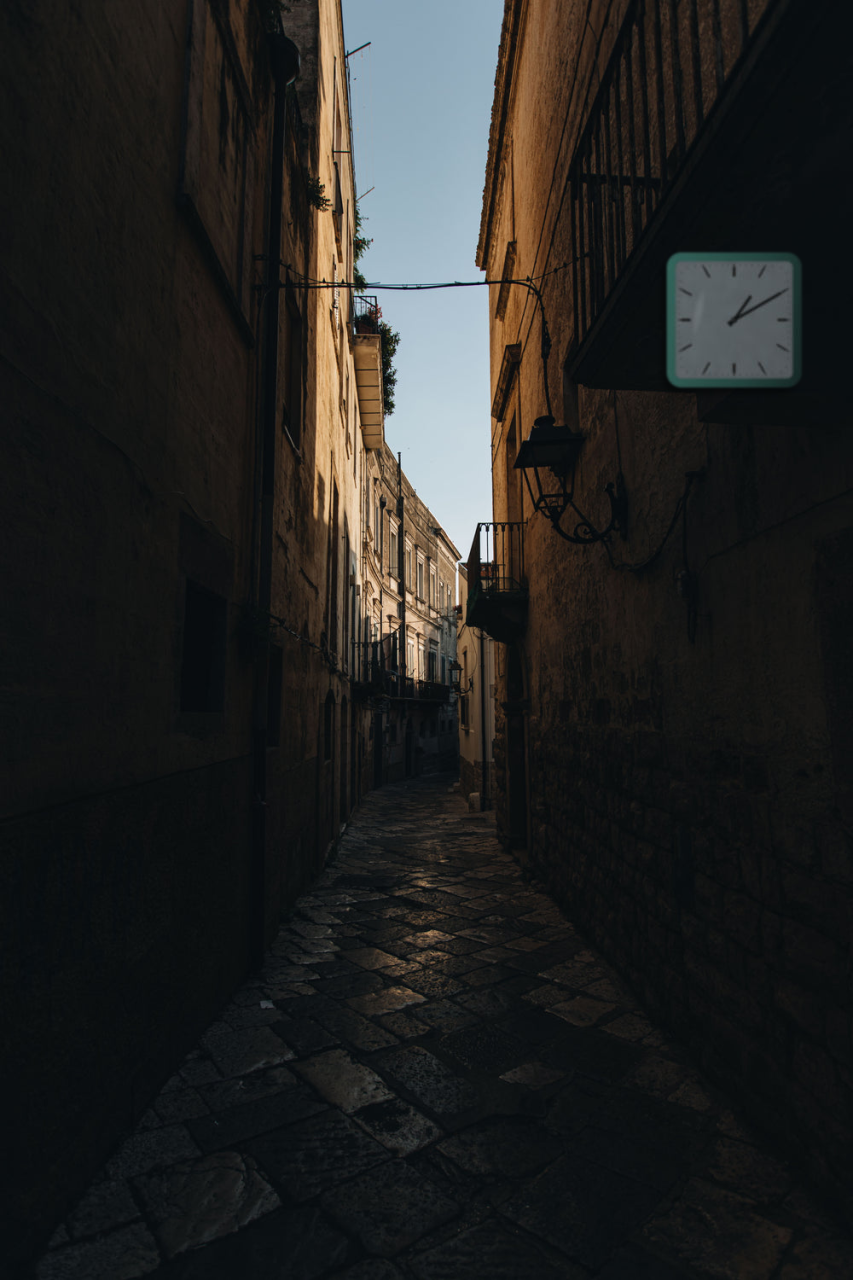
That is 1 h 10 min
